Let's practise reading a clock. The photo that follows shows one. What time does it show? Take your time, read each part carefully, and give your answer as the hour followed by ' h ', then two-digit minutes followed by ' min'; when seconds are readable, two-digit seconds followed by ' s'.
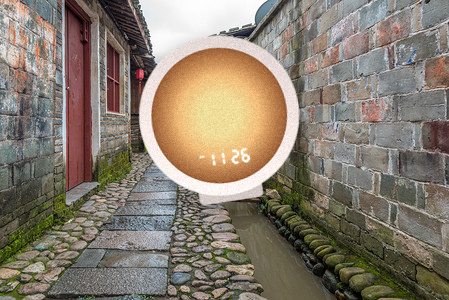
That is 11 h 26 min
